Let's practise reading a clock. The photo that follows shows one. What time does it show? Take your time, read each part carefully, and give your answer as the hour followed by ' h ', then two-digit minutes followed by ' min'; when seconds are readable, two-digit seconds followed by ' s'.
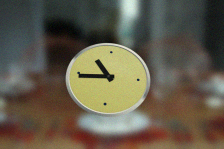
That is 10 h 44 min
